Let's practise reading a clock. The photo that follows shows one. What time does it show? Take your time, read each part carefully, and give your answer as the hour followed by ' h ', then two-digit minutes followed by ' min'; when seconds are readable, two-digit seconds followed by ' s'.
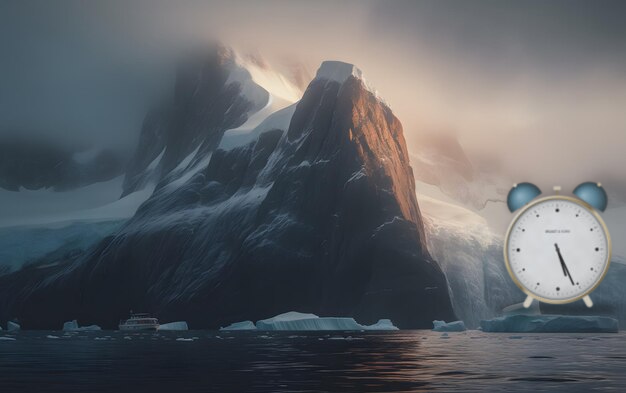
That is 5 h 26 min
